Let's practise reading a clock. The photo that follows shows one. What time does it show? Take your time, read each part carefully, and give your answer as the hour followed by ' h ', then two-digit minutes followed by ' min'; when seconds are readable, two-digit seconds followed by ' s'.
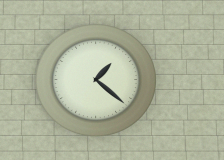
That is 1 h 22 min
